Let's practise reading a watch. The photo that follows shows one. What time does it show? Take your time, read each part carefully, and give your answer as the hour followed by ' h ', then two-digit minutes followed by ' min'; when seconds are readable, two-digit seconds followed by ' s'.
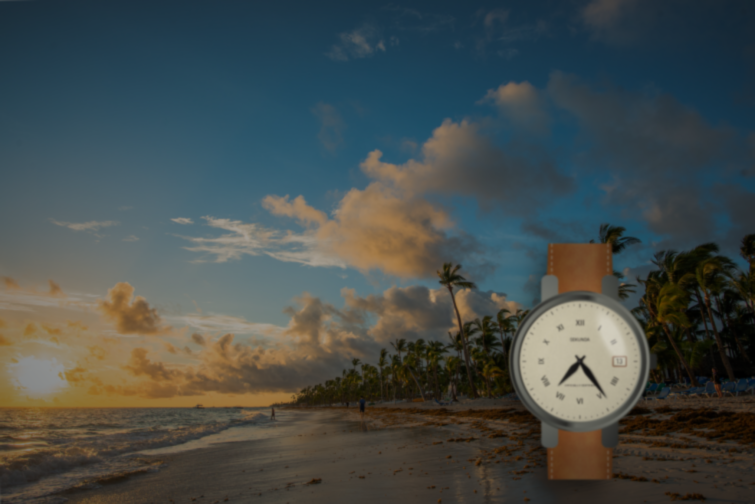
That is 7 h 24 min
